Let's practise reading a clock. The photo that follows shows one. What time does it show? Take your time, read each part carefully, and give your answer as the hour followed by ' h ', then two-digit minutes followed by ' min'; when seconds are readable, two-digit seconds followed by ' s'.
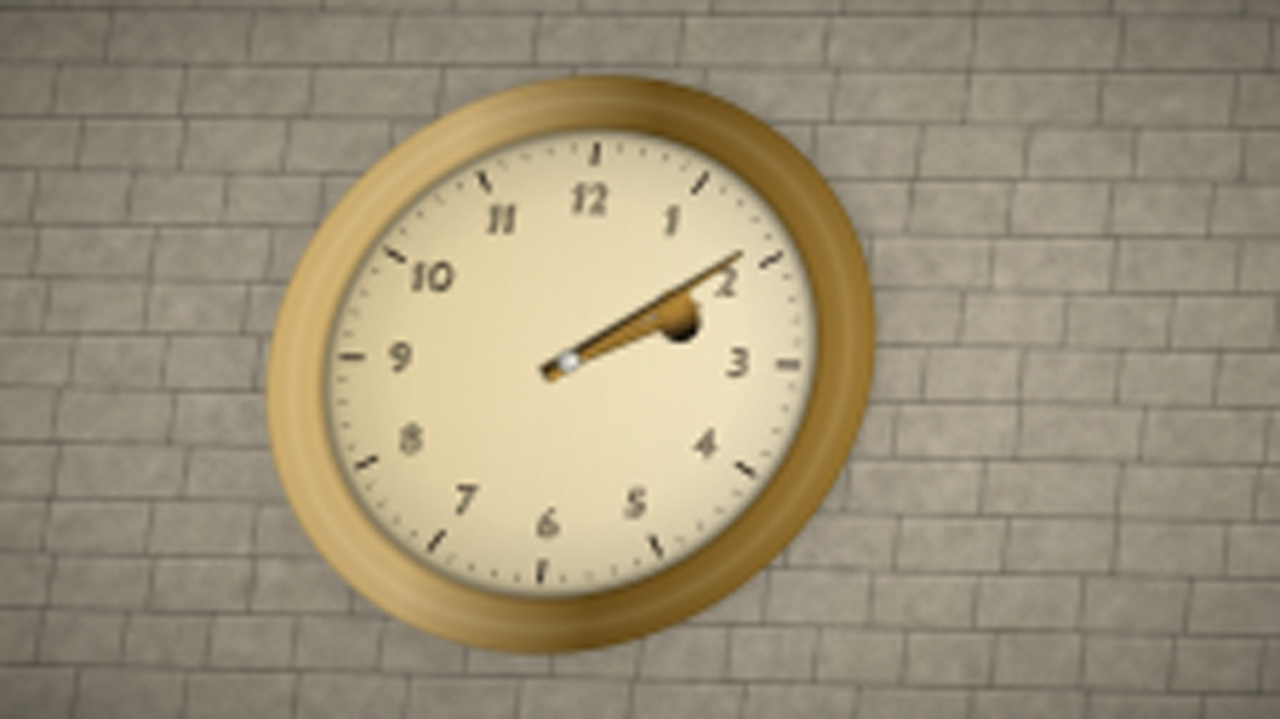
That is 2 h 09 min
